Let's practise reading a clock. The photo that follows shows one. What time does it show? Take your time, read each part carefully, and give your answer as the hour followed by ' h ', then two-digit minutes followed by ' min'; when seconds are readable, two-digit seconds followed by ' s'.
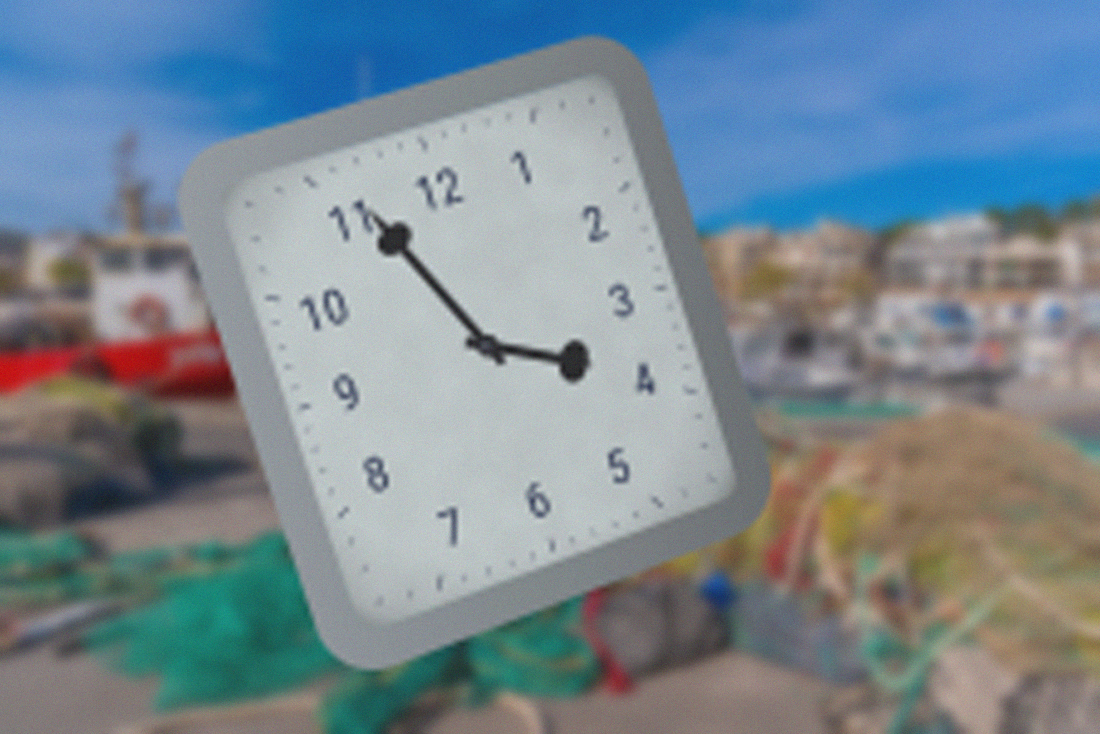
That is 3 h 56 min
